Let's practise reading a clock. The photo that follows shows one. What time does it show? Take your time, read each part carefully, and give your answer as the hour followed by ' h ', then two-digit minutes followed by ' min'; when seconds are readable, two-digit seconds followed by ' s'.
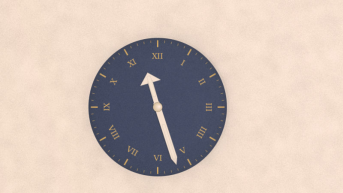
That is 11 h 27 min
